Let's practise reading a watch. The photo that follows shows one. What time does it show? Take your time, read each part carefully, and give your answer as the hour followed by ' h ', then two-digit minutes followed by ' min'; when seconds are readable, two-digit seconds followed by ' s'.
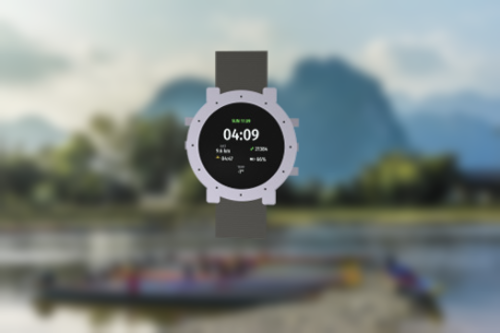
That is 4 h 09 min
